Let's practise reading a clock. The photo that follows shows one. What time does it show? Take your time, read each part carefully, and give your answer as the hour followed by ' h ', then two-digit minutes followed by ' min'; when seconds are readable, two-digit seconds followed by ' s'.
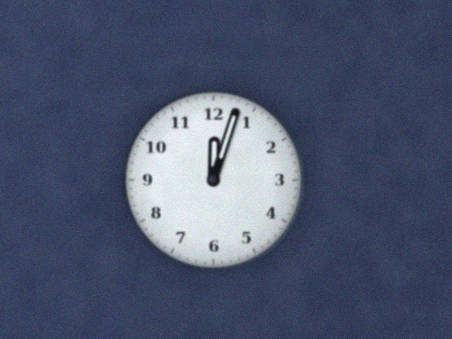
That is 12 h 03 min
